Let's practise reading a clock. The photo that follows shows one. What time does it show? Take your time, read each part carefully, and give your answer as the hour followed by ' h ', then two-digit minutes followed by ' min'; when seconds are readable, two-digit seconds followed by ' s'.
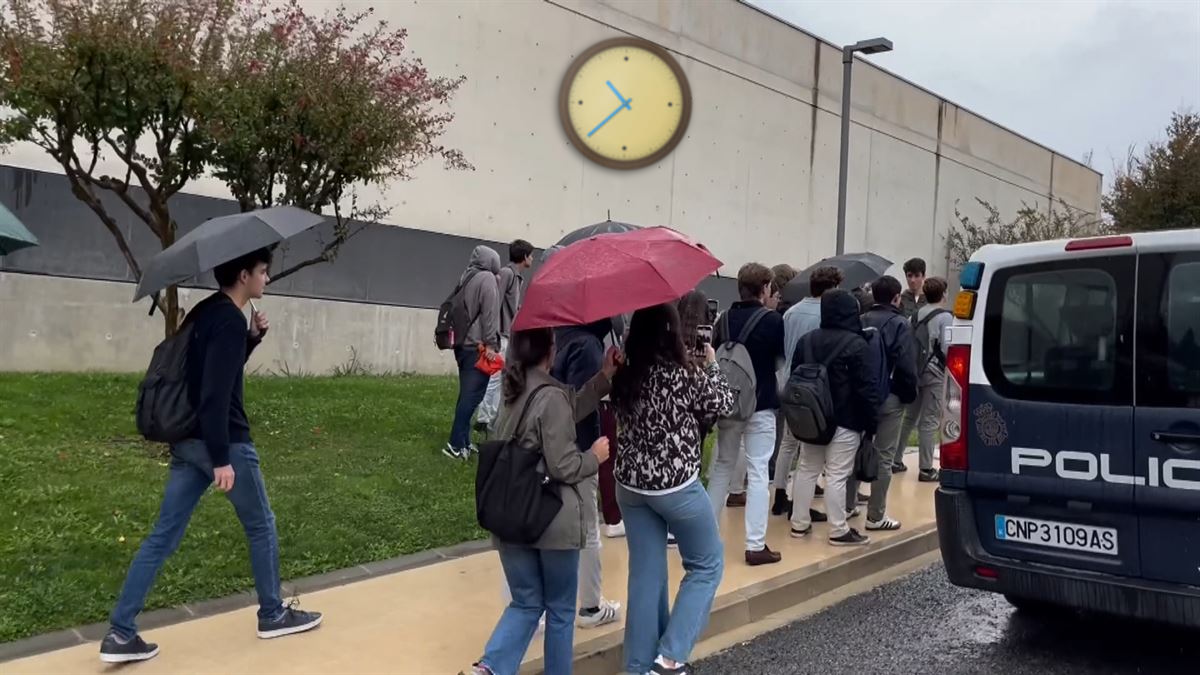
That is 10 h 38 min
